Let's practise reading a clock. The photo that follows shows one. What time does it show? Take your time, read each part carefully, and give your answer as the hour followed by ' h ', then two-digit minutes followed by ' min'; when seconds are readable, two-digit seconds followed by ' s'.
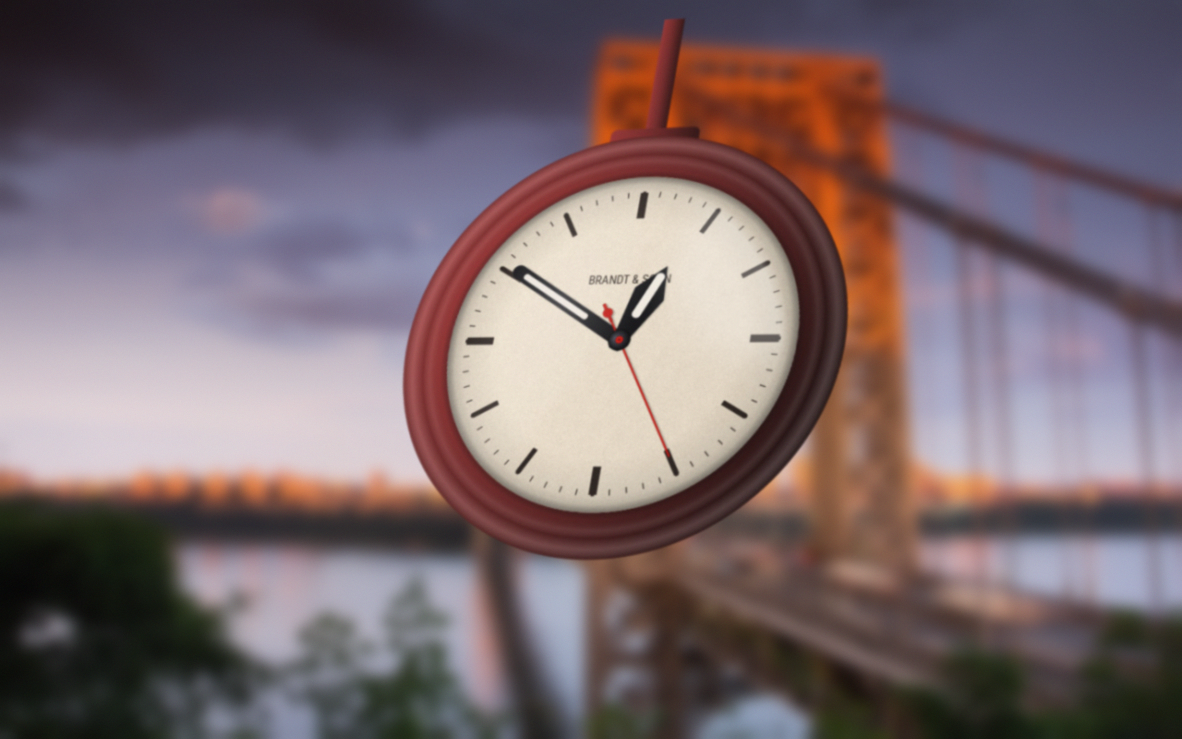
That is 12 h 50 min 25 s
